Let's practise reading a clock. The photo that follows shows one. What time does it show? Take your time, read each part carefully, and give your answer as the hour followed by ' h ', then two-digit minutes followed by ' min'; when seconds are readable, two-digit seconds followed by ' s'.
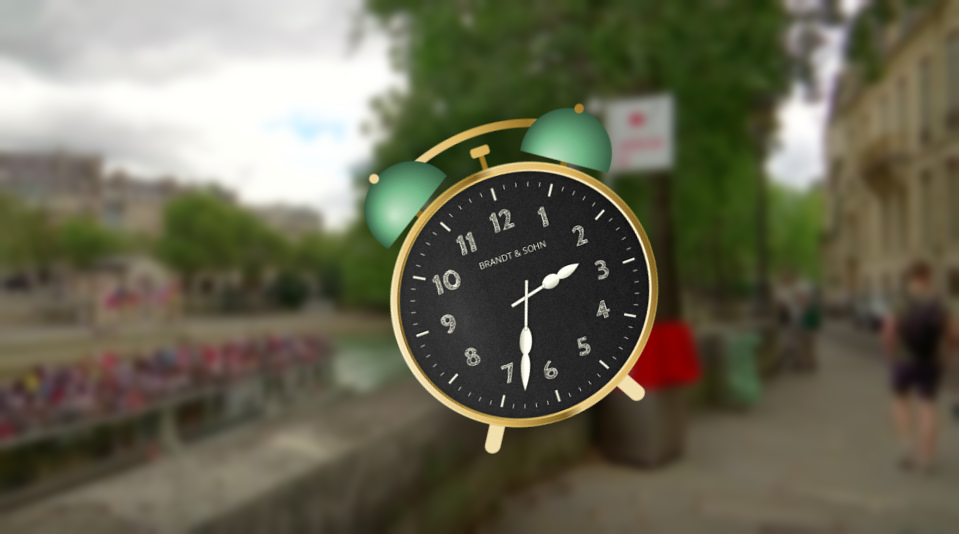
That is 2 h 33 min
